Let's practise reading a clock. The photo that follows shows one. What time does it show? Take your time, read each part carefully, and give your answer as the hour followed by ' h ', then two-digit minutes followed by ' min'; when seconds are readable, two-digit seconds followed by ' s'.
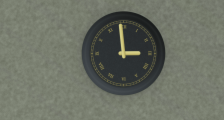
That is 2 h 59 min
